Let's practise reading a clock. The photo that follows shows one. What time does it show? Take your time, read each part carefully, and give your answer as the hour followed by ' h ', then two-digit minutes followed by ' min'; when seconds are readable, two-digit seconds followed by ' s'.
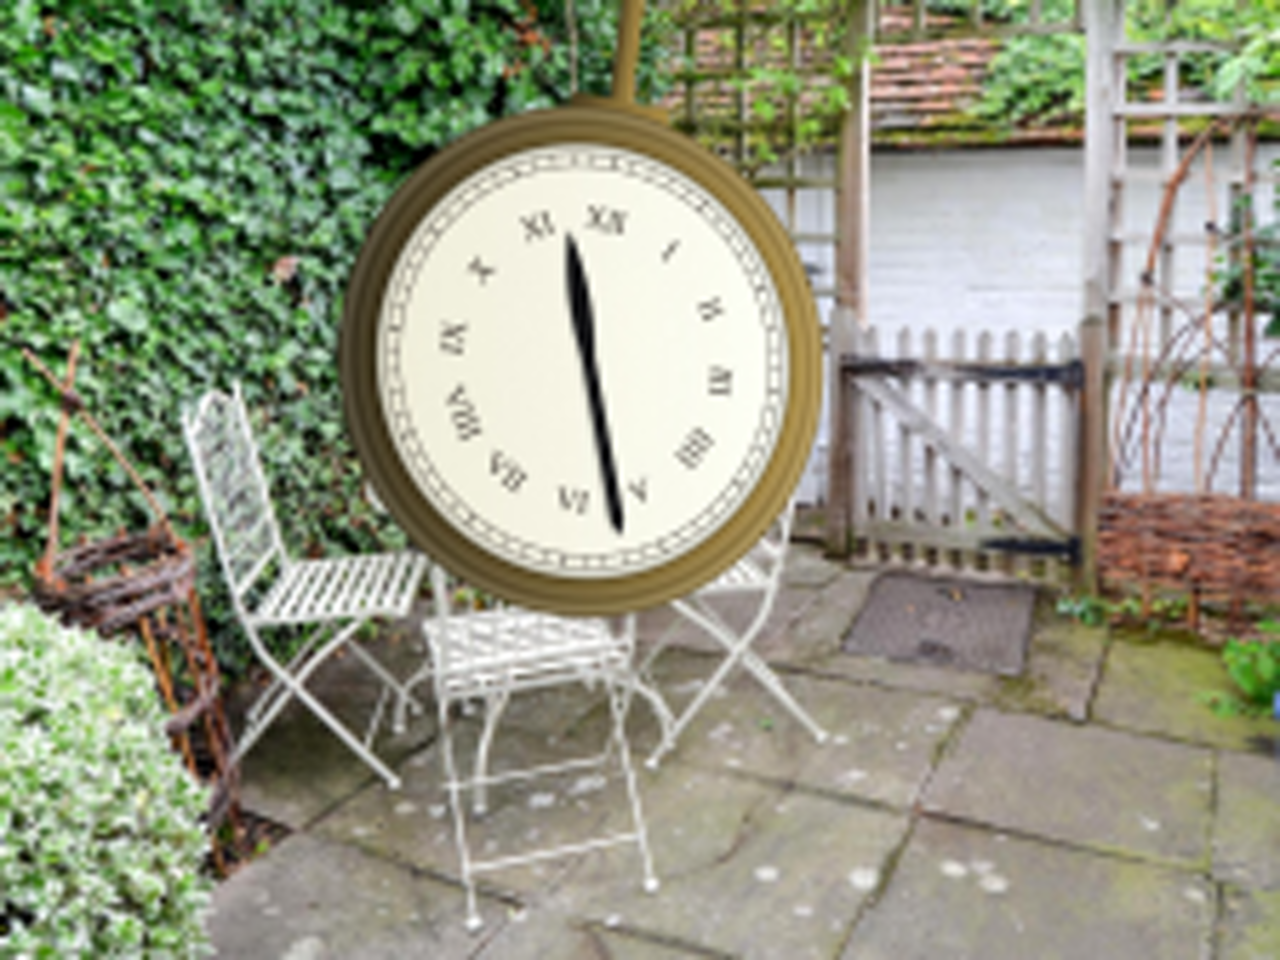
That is 11 h 27 min
